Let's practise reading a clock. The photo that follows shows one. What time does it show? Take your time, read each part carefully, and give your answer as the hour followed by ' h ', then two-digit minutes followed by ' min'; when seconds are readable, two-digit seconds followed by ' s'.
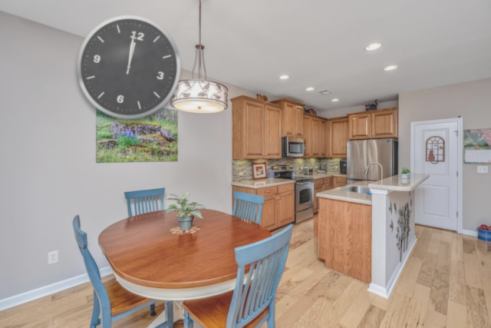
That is 11 h 59 min
